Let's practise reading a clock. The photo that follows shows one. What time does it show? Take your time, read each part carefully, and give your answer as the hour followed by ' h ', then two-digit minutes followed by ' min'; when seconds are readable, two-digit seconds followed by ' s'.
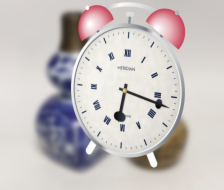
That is 6 h 17 min
